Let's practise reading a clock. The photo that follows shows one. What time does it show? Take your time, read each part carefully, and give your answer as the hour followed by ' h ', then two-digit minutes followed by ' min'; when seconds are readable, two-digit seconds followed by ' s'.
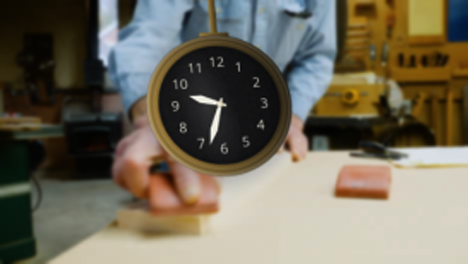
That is 9 h 33 min
